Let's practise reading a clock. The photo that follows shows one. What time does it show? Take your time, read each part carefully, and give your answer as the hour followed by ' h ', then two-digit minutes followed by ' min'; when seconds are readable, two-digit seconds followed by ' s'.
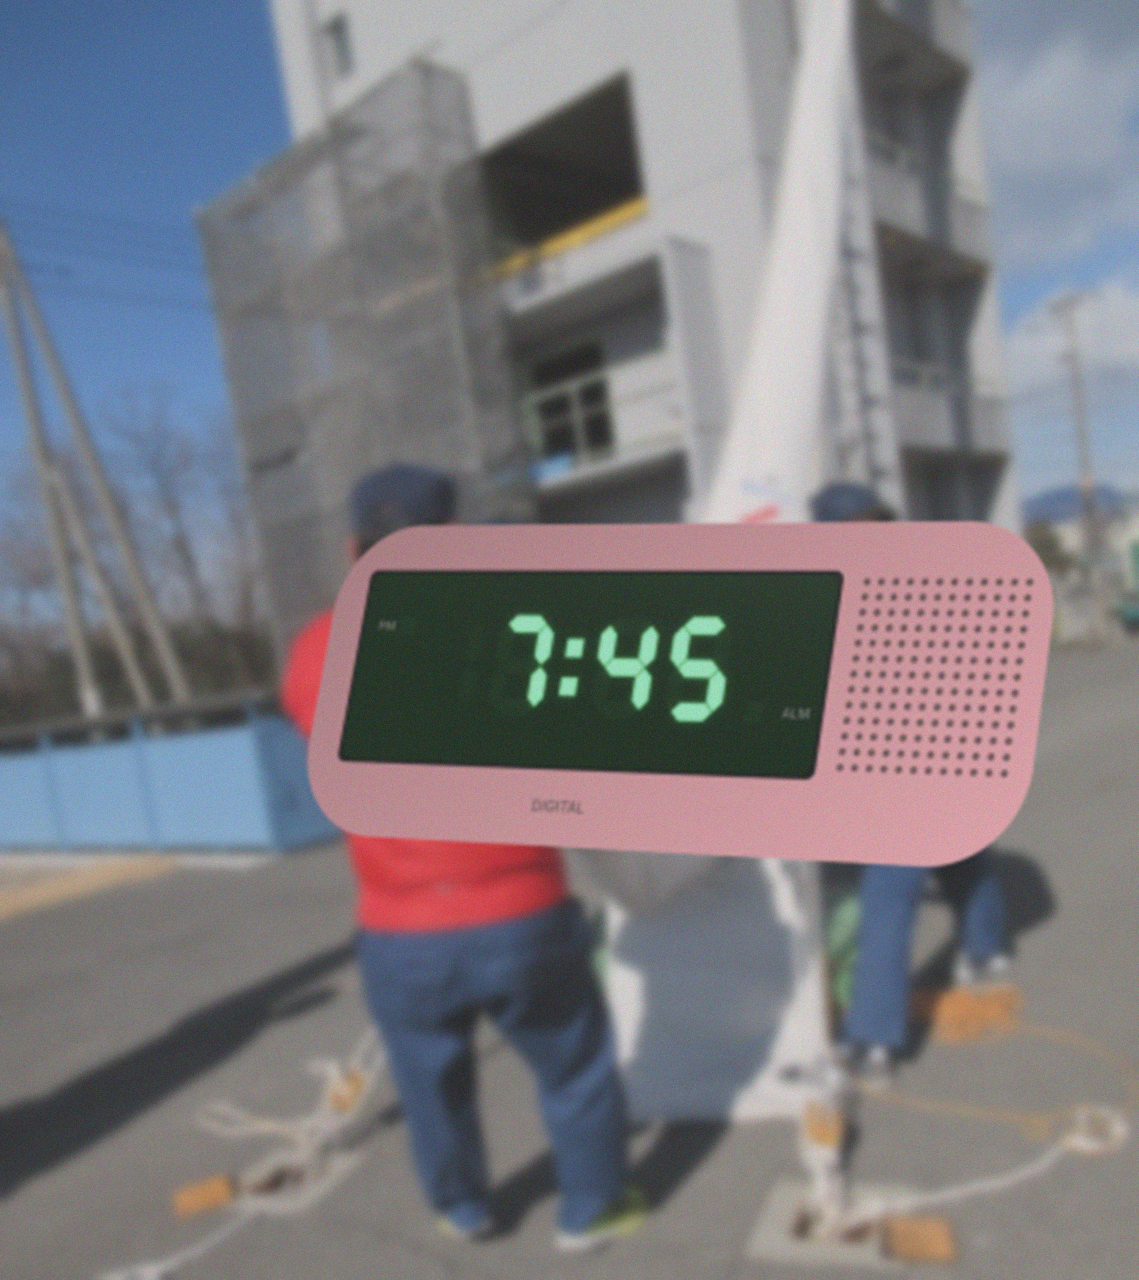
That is 7 h 45 min
